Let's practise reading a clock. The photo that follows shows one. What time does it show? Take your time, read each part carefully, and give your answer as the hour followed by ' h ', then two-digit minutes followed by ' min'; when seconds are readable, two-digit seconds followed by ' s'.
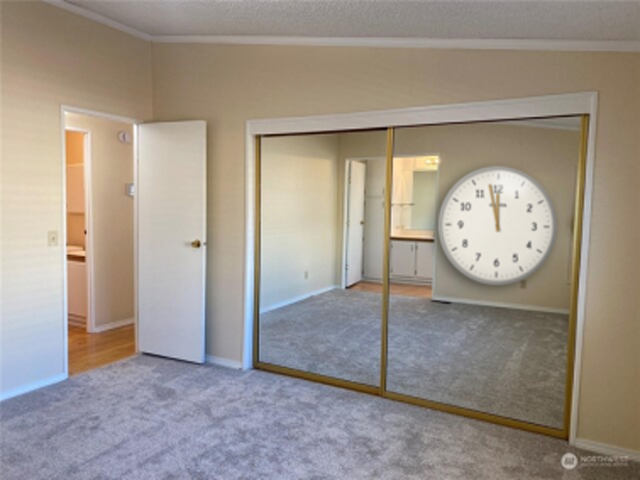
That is 11 h 58 min
